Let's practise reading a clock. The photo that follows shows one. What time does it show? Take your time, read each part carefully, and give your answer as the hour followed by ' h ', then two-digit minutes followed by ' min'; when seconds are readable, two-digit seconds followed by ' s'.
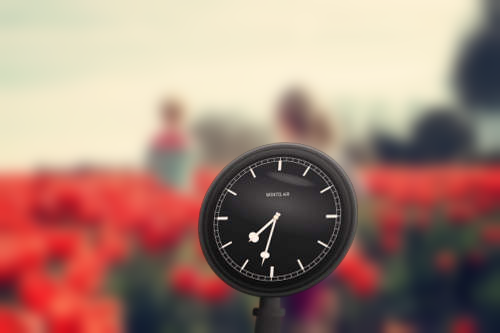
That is 7 h 32 min
